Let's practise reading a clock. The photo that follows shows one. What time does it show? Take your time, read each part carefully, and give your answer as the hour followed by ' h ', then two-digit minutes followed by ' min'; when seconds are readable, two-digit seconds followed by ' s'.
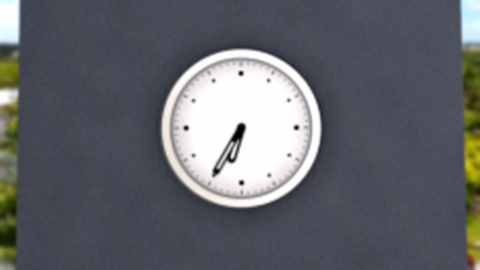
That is 6 h 35 min
